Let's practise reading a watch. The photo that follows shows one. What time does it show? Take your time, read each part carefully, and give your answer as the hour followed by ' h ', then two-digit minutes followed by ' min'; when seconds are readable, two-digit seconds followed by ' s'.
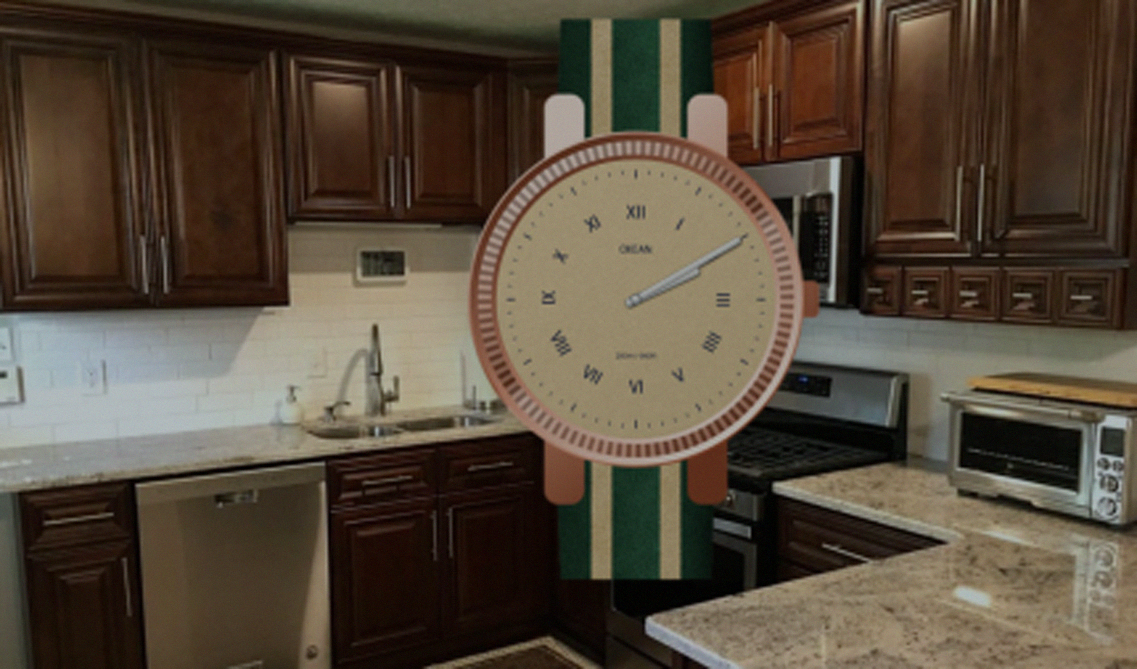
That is 2 h 10 min
